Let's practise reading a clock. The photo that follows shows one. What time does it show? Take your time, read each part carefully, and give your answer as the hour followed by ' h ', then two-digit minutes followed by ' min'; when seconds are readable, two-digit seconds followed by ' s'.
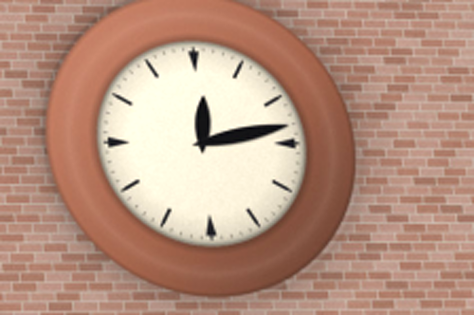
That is 12 h 13 min
